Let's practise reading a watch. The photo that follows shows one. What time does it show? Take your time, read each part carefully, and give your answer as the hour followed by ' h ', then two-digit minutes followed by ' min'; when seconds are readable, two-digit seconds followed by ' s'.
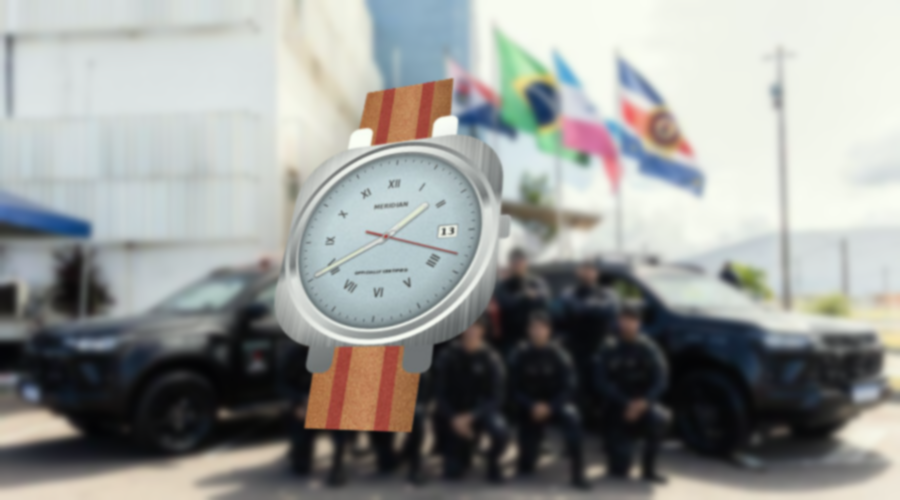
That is 1 h 40 min 18 s
